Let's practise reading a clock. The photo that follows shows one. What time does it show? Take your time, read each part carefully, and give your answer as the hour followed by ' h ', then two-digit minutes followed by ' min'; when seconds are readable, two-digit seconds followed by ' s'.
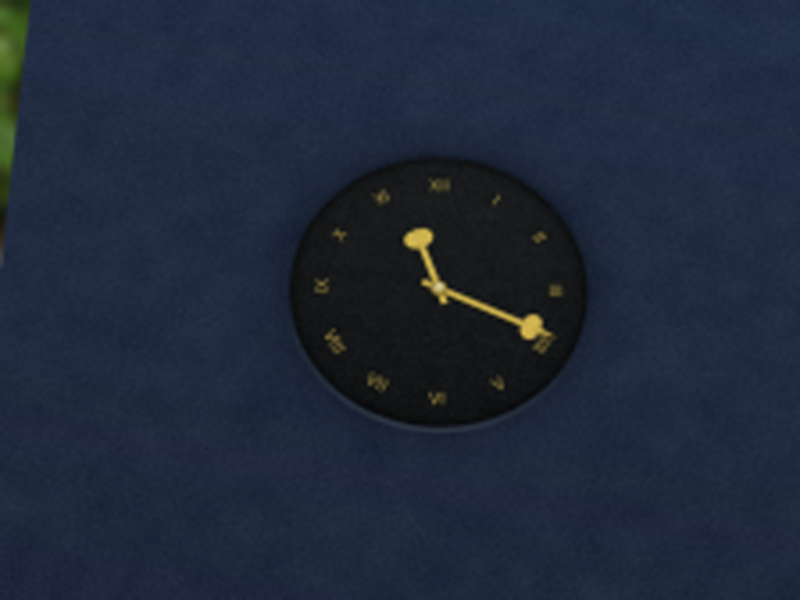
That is 11 h 19 min
